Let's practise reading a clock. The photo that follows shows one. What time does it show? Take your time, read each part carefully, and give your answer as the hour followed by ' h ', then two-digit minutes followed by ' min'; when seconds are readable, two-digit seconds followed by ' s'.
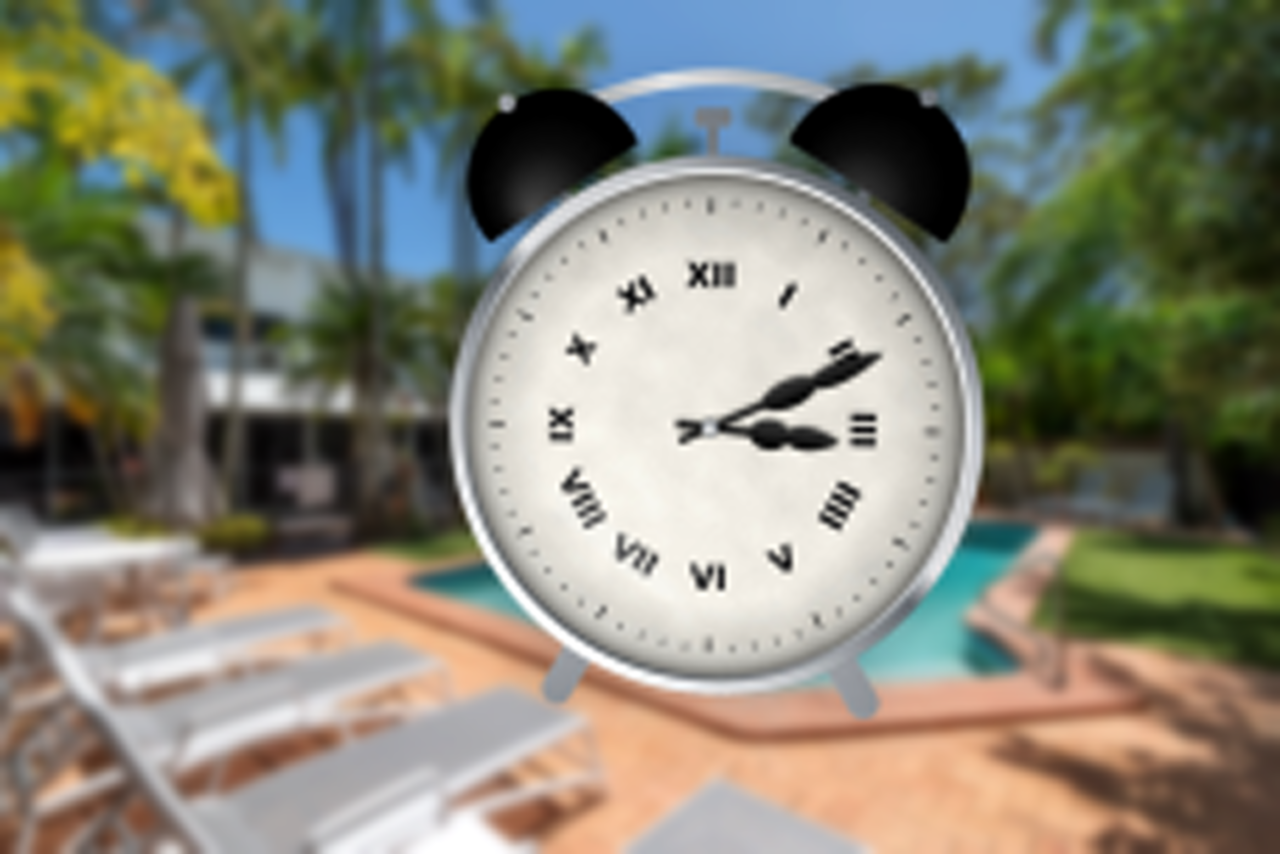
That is 3 h 11 min
